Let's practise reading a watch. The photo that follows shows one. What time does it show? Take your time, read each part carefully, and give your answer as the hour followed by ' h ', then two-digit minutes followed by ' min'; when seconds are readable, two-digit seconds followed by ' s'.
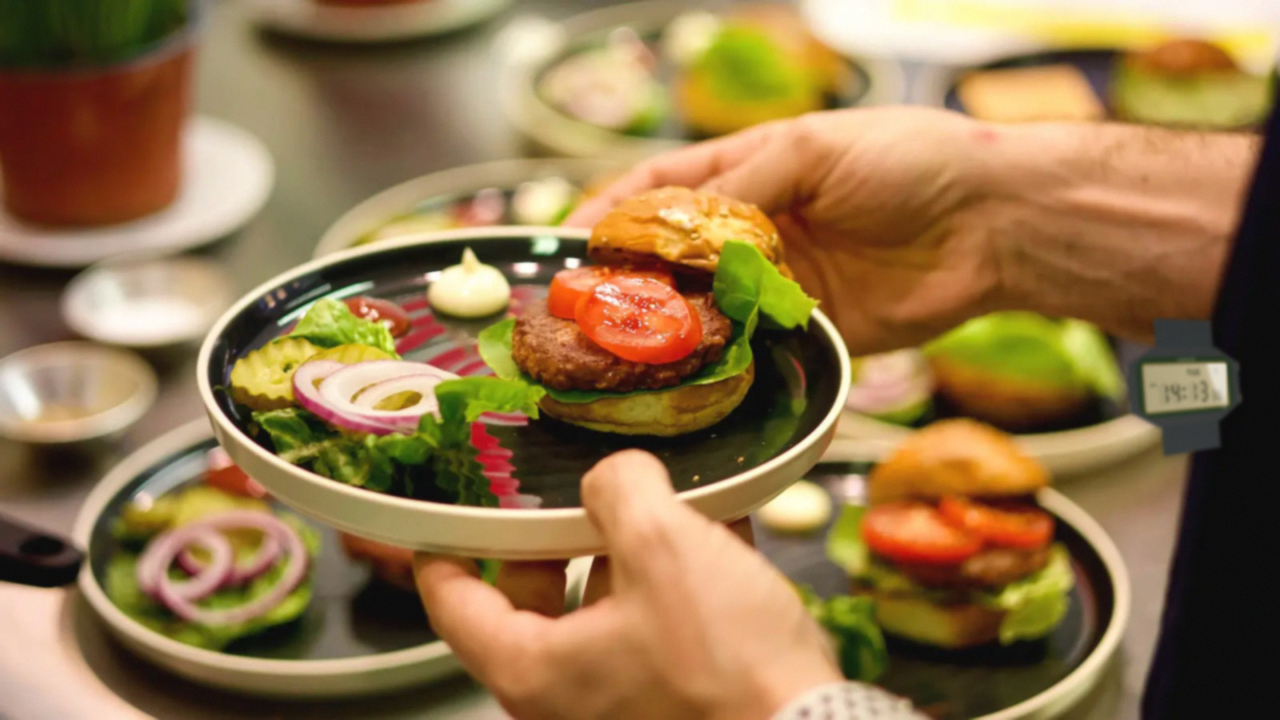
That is 14 h 13 min
